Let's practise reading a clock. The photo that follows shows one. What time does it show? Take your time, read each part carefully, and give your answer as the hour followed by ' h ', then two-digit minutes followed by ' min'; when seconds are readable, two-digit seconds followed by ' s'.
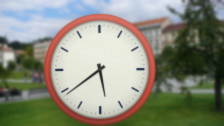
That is 5 h 39 min
